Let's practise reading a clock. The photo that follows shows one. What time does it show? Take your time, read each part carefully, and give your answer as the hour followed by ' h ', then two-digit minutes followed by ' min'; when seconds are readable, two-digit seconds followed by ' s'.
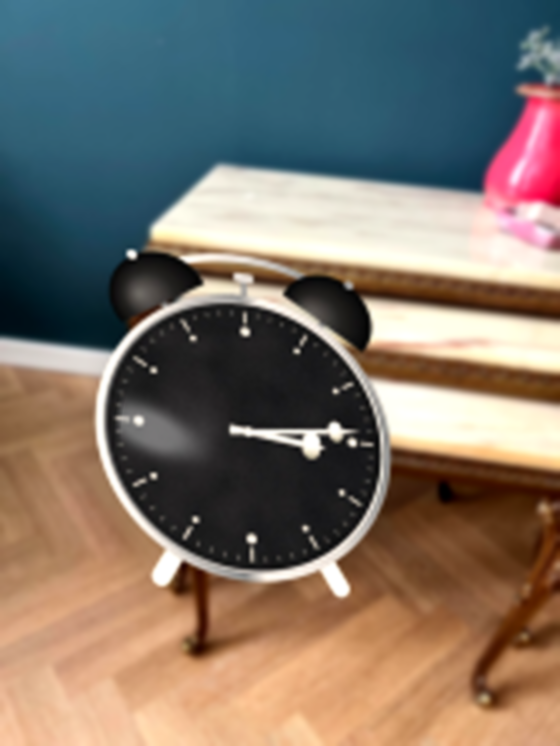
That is 3 h 14 min
